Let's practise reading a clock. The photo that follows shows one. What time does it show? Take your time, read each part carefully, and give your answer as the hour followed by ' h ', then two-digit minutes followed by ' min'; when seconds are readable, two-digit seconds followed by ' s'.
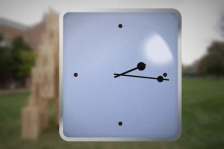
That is 2 h 16 min
